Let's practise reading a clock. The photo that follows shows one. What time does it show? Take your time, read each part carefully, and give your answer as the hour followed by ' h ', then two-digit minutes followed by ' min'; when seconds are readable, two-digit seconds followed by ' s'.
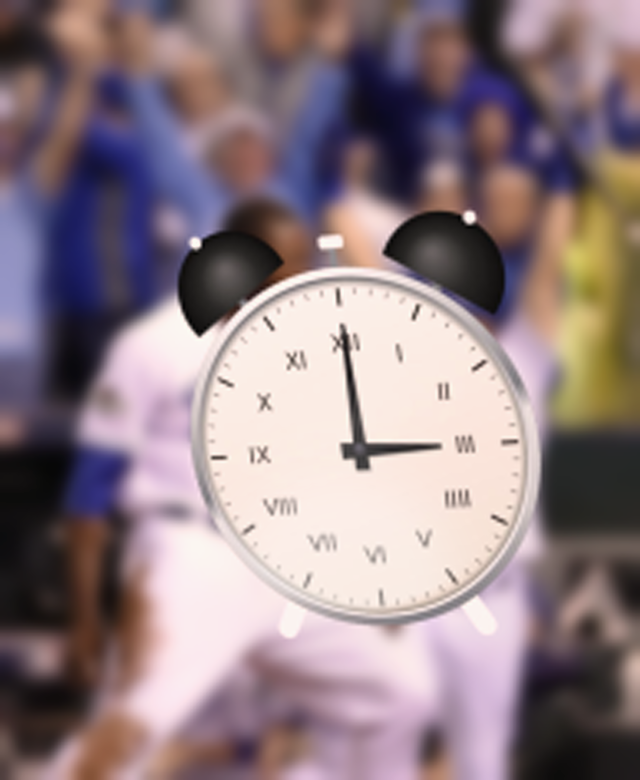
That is 3 h 00 min
